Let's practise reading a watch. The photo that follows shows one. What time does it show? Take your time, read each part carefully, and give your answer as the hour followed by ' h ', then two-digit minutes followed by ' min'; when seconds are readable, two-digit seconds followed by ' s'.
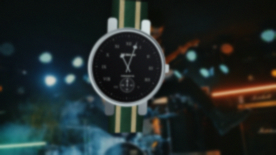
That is 11 h 03 min
